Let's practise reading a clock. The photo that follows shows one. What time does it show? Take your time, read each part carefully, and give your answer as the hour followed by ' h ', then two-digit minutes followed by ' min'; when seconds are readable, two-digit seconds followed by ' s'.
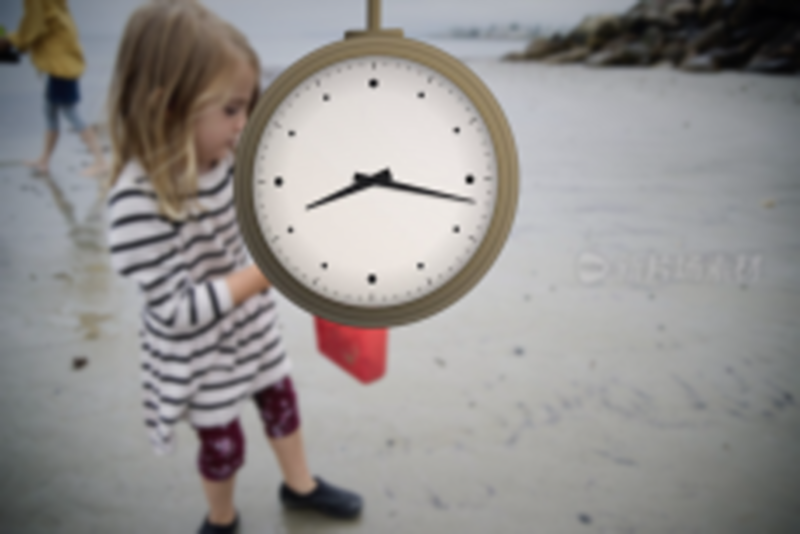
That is 8 h 17 min
